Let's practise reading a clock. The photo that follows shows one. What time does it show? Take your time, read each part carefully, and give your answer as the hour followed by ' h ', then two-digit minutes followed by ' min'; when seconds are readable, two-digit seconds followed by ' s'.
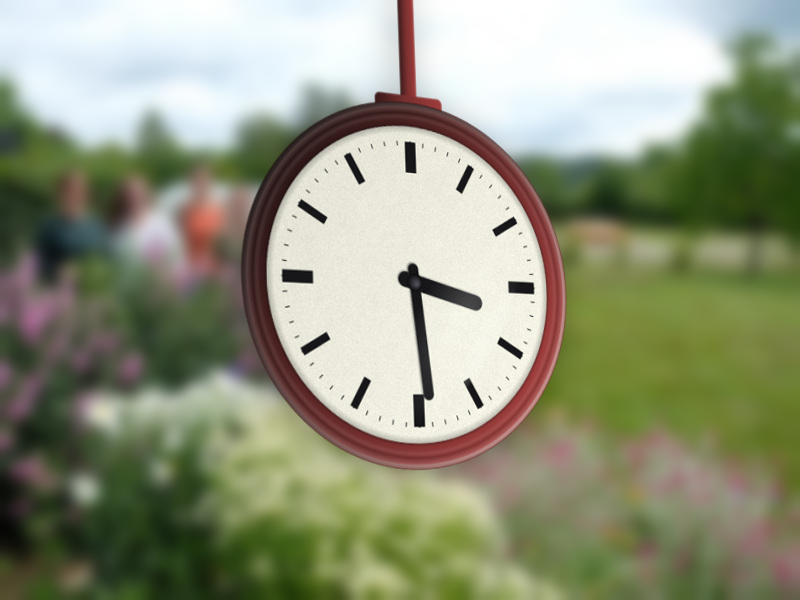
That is 3 h 29 min
